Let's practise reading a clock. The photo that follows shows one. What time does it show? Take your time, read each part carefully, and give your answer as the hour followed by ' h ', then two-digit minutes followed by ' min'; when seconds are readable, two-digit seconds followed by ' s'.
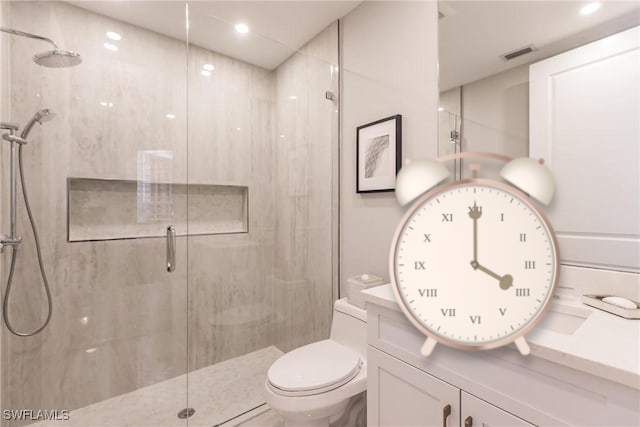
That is 4 h 00 min
